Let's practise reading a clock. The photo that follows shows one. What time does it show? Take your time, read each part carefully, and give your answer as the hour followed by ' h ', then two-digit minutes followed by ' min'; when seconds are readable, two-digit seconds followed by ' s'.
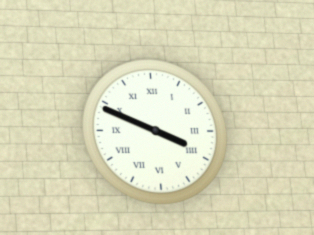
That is 3 h 49 min
